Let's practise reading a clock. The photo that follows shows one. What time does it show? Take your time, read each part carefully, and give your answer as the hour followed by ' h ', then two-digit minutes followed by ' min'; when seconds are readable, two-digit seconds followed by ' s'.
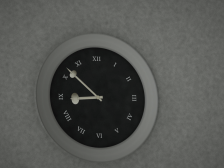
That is 8 h 52 min
